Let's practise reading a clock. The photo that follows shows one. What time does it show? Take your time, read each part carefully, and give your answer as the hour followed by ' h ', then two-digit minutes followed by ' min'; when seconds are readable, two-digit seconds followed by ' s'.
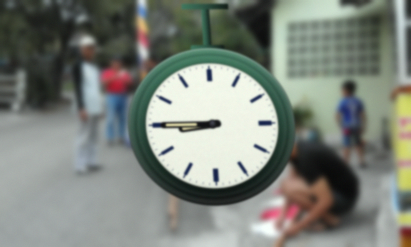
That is 8 h 45 min
